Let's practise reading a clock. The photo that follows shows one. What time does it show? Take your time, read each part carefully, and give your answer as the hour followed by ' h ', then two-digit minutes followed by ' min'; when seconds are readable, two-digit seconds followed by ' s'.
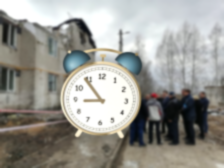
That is 8 h 54 min
